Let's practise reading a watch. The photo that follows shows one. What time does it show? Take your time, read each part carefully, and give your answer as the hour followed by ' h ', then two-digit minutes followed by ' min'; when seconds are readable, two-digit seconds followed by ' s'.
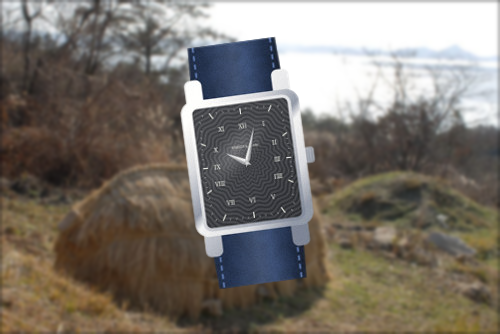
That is 10 h 03 min
